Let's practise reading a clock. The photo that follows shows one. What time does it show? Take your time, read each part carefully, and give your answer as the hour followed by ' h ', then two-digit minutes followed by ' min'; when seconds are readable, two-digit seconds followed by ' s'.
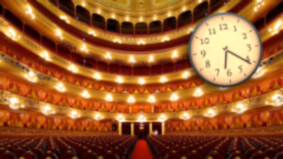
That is 6 h 21 min
